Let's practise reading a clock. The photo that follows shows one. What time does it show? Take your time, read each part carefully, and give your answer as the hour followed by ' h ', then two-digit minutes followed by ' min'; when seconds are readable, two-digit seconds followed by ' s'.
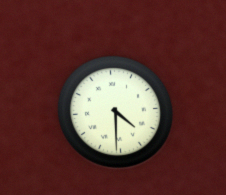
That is 4 h 31 min
